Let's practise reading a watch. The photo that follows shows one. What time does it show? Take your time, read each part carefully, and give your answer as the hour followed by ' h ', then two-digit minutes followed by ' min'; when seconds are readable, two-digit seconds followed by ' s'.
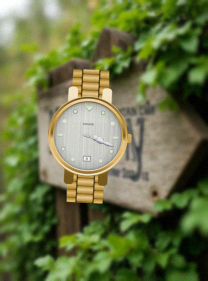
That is 3 h 18 min
